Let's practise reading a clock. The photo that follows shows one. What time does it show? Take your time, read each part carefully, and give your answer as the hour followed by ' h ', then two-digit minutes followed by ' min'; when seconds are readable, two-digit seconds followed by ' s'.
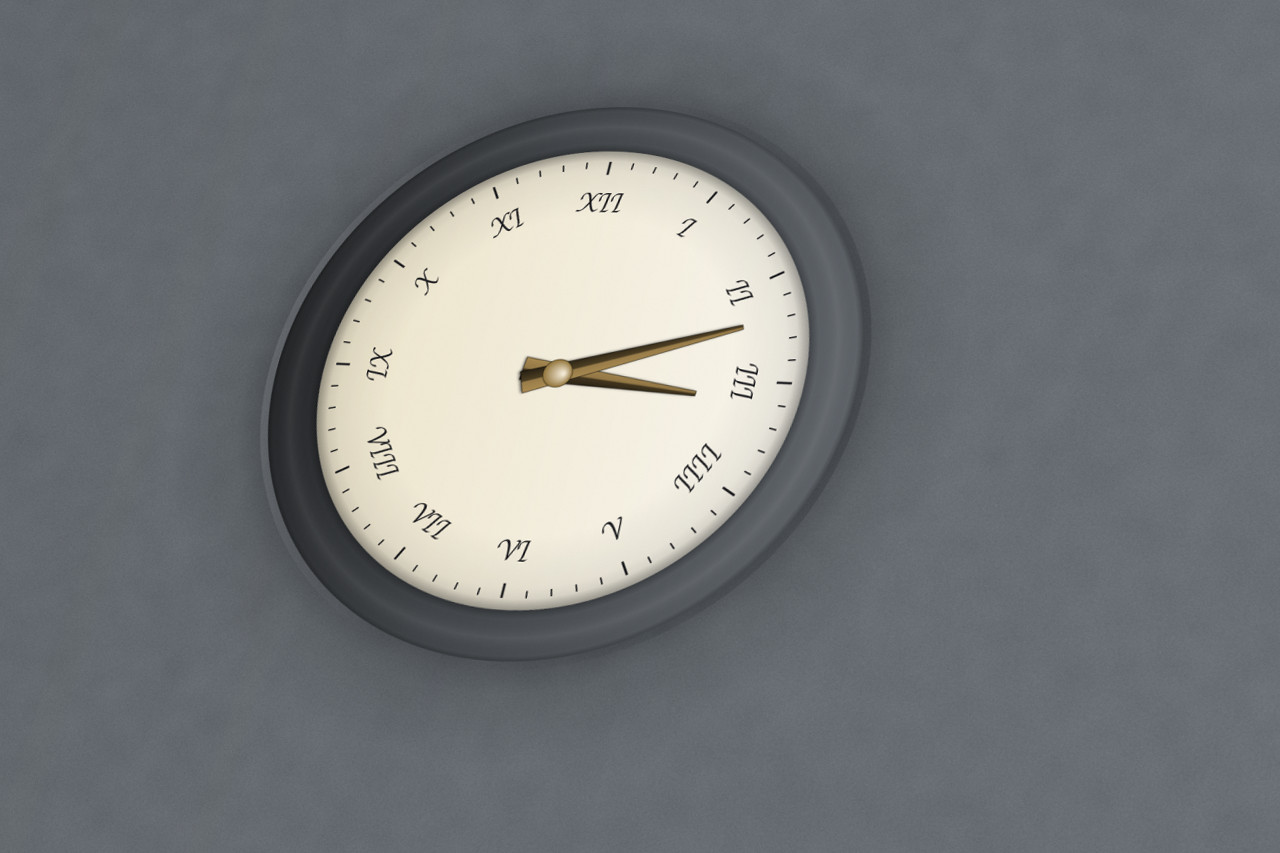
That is 3 h 12 min
